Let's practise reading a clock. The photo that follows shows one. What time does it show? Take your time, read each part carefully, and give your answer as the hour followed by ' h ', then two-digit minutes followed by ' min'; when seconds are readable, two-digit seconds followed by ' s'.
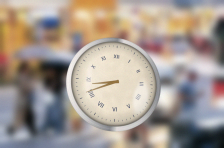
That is 8 h 41 min
